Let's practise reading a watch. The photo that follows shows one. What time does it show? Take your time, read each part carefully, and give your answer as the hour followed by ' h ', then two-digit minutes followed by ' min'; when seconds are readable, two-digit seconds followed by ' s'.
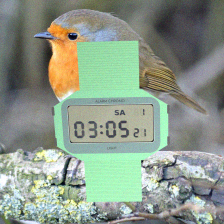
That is 3 h 05 min 21 s
